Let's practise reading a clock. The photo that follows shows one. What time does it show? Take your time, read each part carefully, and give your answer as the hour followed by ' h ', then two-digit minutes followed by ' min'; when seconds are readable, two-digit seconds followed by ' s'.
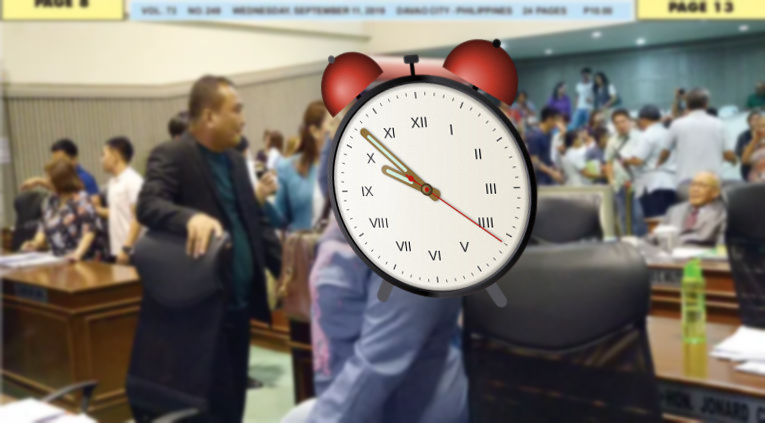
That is 9 h 52 min 21 s
